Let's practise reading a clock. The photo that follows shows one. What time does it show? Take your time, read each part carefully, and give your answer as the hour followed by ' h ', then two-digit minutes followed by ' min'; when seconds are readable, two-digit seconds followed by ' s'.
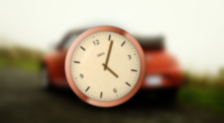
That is 5 h 06 min
